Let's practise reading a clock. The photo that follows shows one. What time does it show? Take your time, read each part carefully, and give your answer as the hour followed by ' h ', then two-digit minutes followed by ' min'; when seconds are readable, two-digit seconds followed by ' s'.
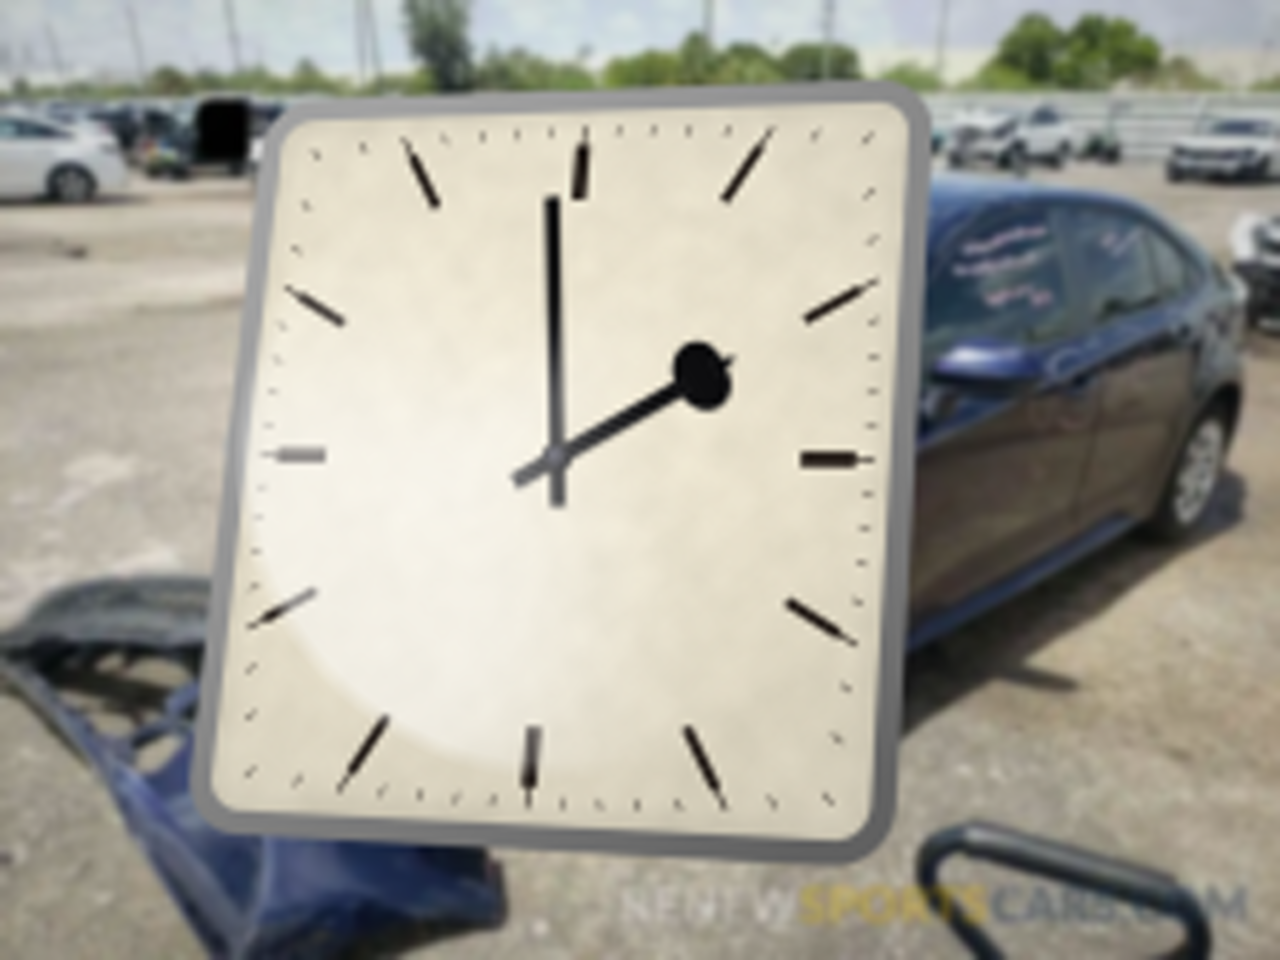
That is 1 h 59 min
